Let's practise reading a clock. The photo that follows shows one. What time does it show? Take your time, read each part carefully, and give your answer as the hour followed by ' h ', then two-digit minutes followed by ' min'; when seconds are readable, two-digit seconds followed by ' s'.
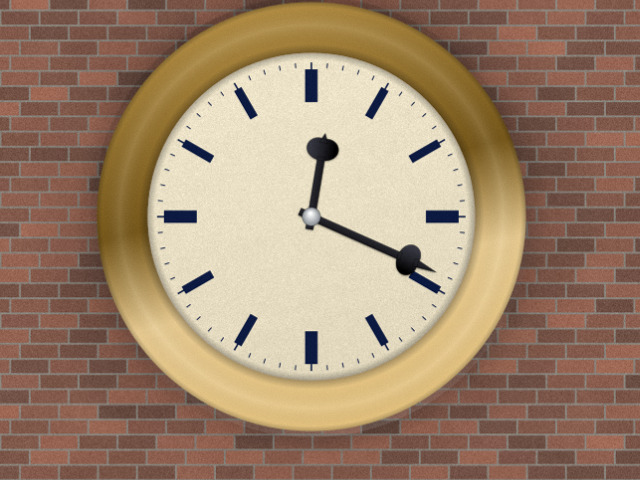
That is 12 h 19 min
